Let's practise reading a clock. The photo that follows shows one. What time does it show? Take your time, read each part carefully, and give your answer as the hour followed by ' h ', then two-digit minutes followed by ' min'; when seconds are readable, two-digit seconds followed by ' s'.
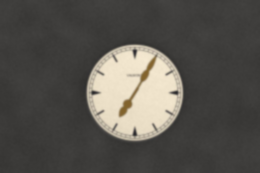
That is 7 h 05 min
